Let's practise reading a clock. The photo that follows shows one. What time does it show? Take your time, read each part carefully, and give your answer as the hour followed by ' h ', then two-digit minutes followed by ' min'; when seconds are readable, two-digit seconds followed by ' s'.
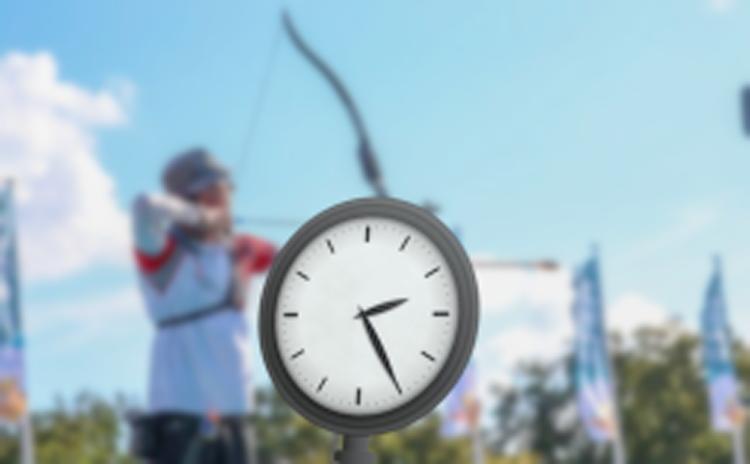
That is 2 h 25 min
